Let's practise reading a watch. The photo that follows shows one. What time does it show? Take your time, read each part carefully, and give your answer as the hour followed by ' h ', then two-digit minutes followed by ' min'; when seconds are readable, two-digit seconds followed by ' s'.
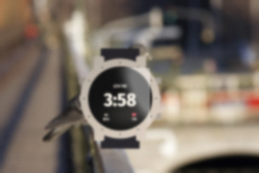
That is 3 h 58 min
